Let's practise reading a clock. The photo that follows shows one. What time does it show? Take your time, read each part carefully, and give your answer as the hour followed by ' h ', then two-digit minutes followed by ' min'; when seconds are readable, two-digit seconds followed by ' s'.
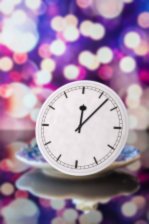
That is 12 h 07 min
